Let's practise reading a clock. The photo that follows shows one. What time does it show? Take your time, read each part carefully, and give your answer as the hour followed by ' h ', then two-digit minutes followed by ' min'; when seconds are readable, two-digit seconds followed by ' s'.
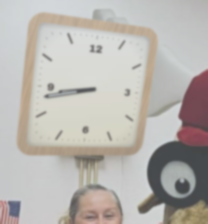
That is 8 h 43 min
